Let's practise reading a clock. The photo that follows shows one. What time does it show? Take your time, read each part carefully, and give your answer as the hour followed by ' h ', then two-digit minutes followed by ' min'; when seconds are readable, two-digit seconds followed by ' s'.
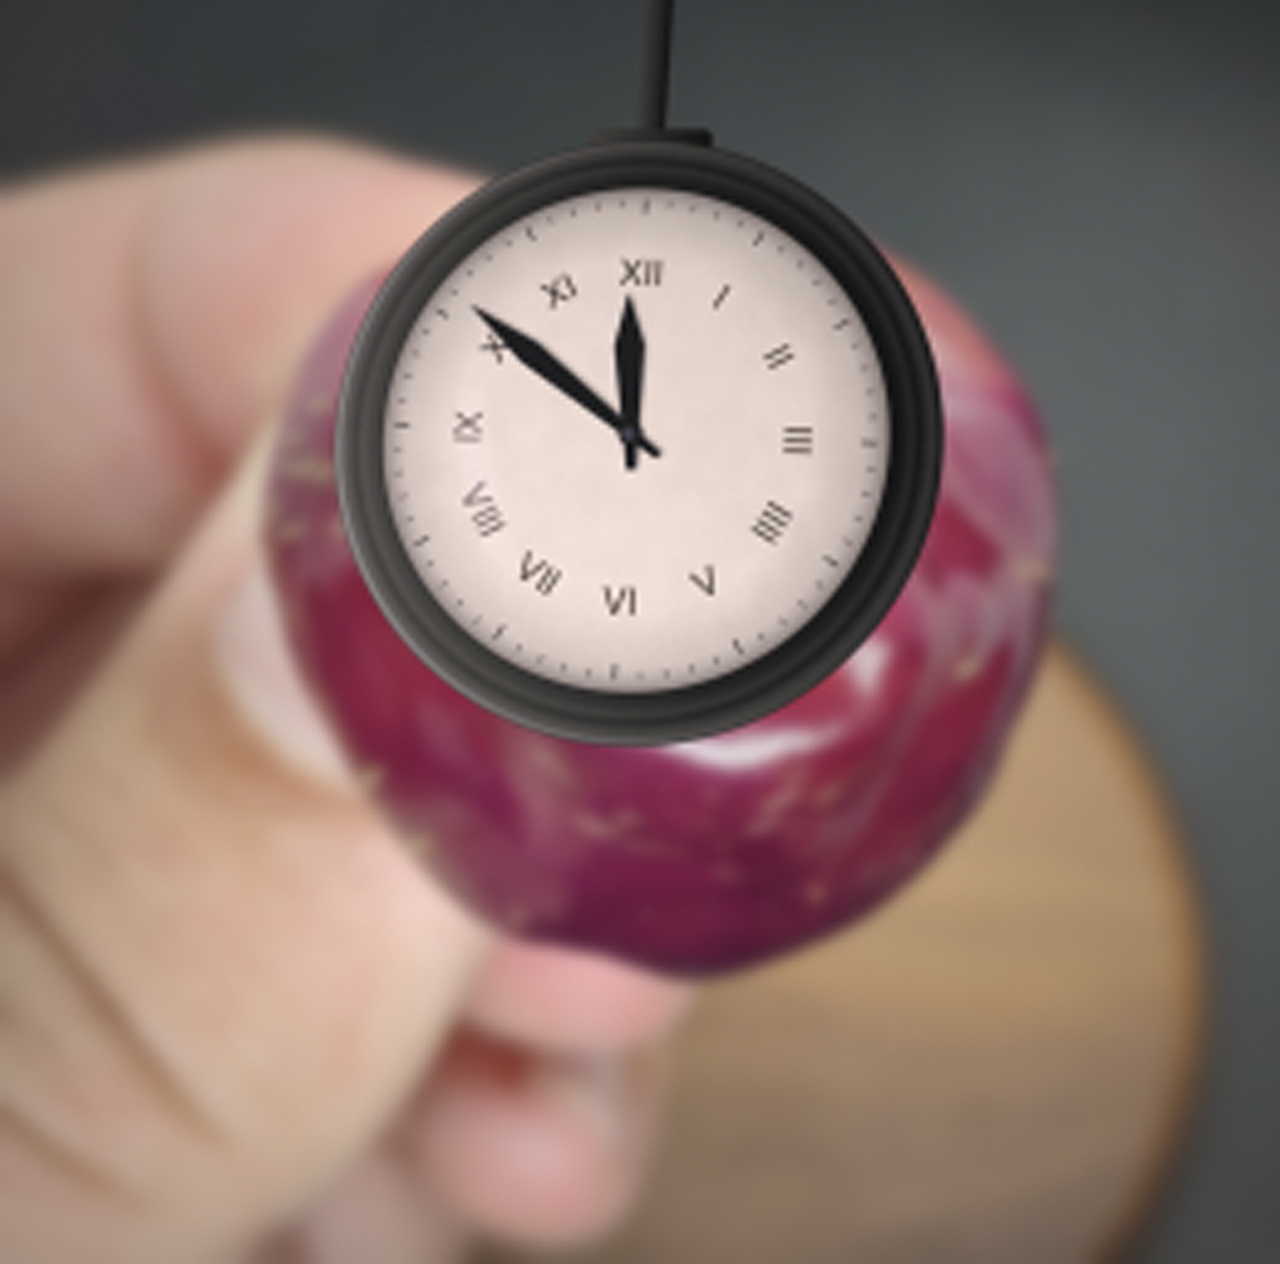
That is 11 h 51 min
